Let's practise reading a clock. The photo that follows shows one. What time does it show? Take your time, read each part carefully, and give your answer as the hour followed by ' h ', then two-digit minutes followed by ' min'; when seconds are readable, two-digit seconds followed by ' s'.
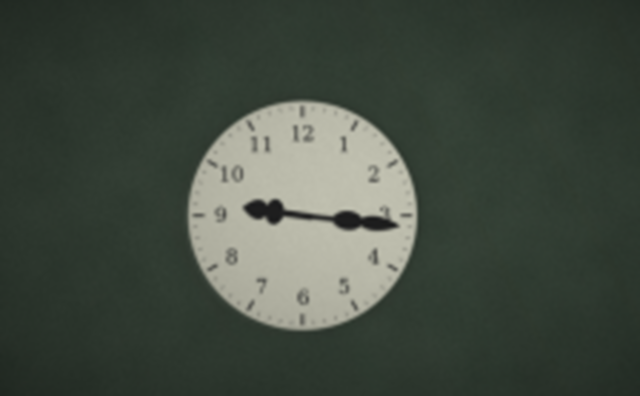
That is 9 h 16 min
